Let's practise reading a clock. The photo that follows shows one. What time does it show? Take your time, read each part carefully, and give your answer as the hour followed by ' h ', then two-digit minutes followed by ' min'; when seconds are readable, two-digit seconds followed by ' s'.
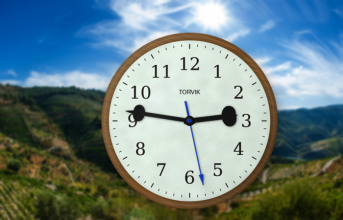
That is 2 h 46 min 28 s
